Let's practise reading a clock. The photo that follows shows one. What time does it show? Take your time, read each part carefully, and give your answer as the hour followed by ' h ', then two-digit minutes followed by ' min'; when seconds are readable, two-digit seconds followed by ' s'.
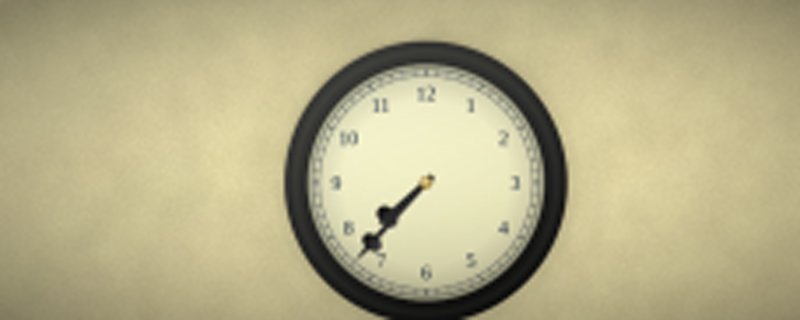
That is 7 h 37 min
